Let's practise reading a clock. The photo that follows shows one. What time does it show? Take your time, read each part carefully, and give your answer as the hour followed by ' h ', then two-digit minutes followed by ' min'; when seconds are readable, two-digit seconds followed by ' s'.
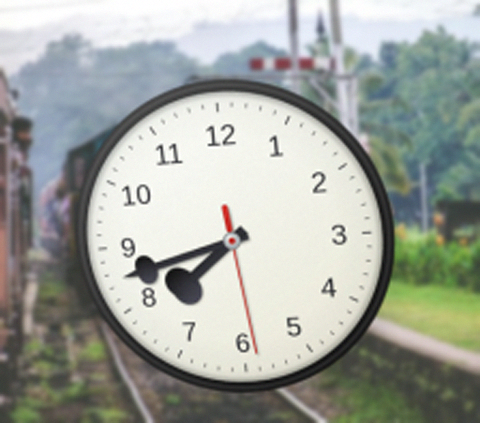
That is 7 h 42 min 29 s
